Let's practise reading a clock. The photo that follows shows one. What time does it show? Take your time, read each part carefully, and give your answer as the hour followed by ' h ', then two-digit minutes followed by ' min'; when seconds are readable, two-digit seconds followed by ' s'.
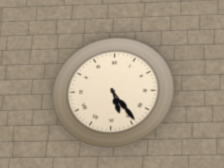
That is 5 h 24 min
